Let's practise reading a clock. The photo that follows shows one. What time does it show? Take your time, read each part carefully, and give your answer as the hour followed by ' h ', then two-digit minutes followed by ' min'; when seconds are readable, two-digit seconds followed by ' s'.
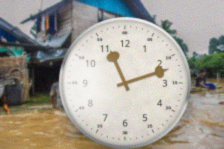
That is 11 h 12 min
